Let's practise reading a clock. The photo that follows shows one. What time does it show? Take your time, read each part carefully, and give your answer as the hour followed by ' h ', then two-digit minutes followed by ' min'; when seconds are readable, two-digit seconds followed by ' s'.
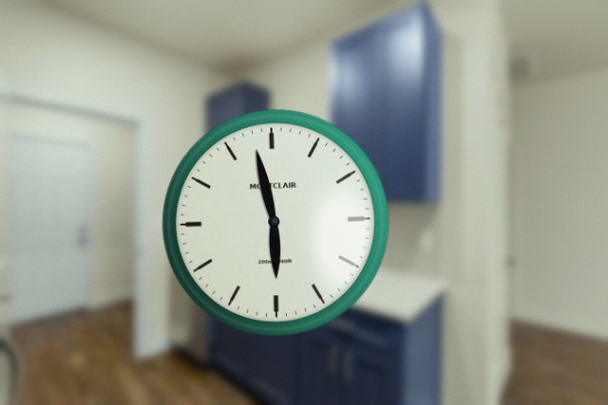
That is 5 h 58 min
